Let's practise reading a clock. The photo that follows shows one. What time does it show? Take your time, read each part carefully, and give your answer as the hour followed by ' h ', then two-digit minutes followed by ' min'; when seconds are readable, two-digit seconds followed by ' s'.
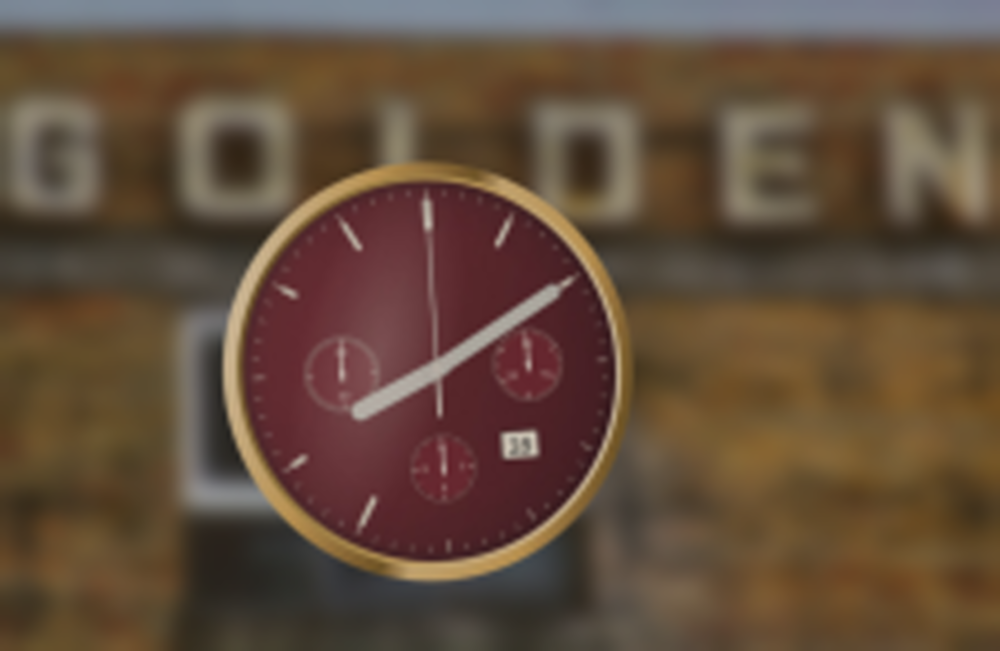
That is 8 h 10 min
